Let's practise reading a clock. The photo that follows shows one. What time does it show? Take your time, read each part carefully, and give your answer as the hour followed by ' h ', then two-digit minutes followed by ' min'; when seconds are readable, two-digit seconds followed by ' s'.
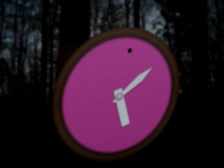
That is 5 h 07 min
